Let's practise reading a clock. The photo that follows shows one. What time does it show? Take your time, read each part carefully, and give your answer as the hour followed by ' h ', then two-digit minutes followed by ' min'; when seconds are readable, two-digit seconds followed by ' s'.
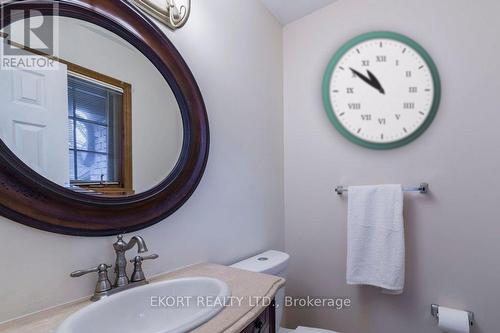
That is 10 h 51 min
